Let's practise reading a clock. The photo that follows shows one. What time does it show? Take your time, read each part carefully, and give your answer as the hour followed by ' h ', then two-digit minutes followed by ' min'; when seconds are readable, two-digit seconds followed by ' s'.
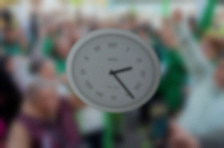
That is 2 h 24 min
